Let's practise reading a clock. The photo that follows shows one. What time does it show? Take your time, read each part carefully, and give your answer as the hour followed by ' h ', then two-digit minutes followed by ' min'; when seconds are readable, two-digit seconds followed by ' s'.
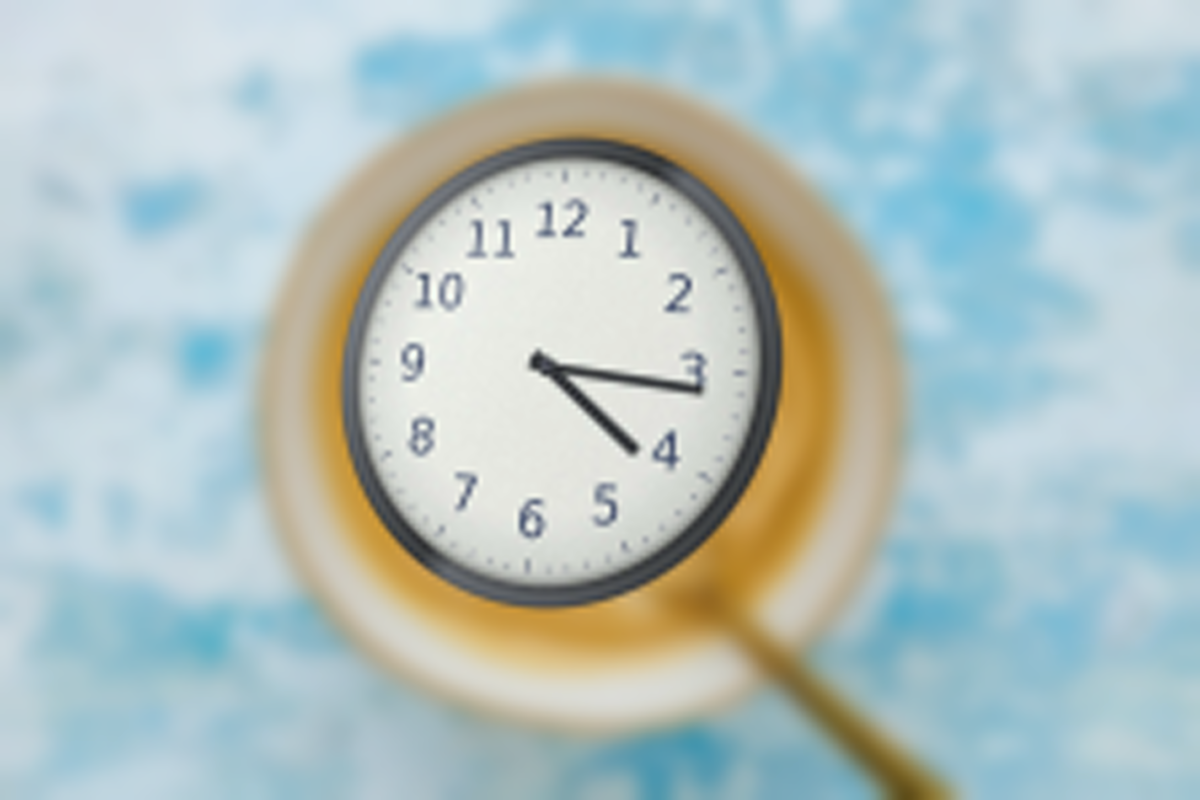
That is 4 h 16 min
